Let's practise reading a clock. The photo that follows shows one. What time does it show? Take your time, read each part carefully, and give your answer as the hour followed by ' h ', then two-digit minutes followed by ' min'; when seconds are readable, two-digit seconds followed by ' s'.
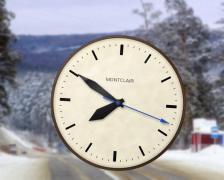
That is 7 h 50 min 18 s
